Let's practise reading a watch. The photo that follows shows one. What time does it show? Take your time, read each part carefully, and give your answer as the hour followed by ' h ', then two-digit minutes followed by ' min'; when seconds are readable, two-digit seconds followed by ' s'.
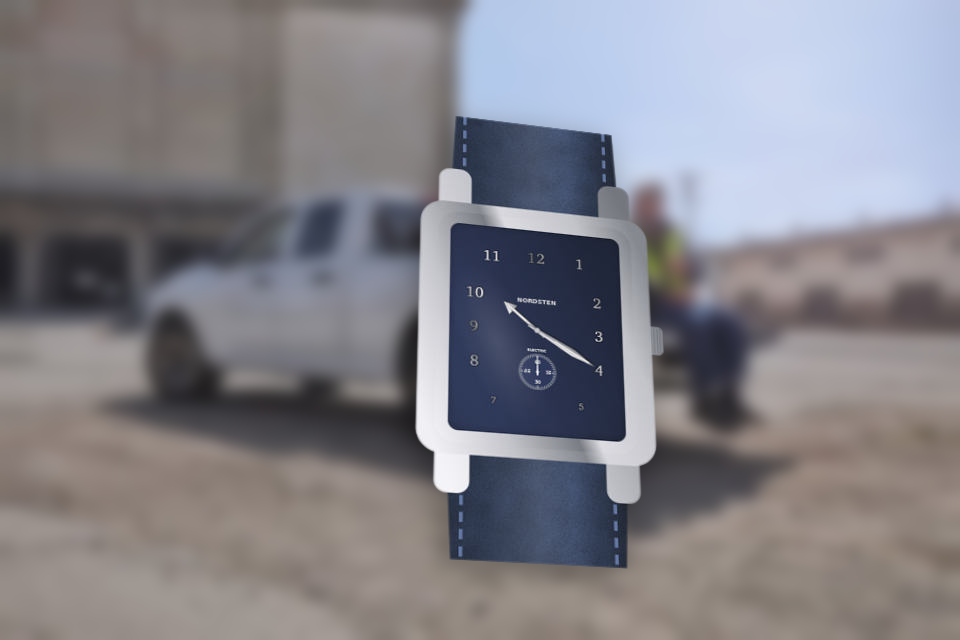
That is 10 h 20 min
